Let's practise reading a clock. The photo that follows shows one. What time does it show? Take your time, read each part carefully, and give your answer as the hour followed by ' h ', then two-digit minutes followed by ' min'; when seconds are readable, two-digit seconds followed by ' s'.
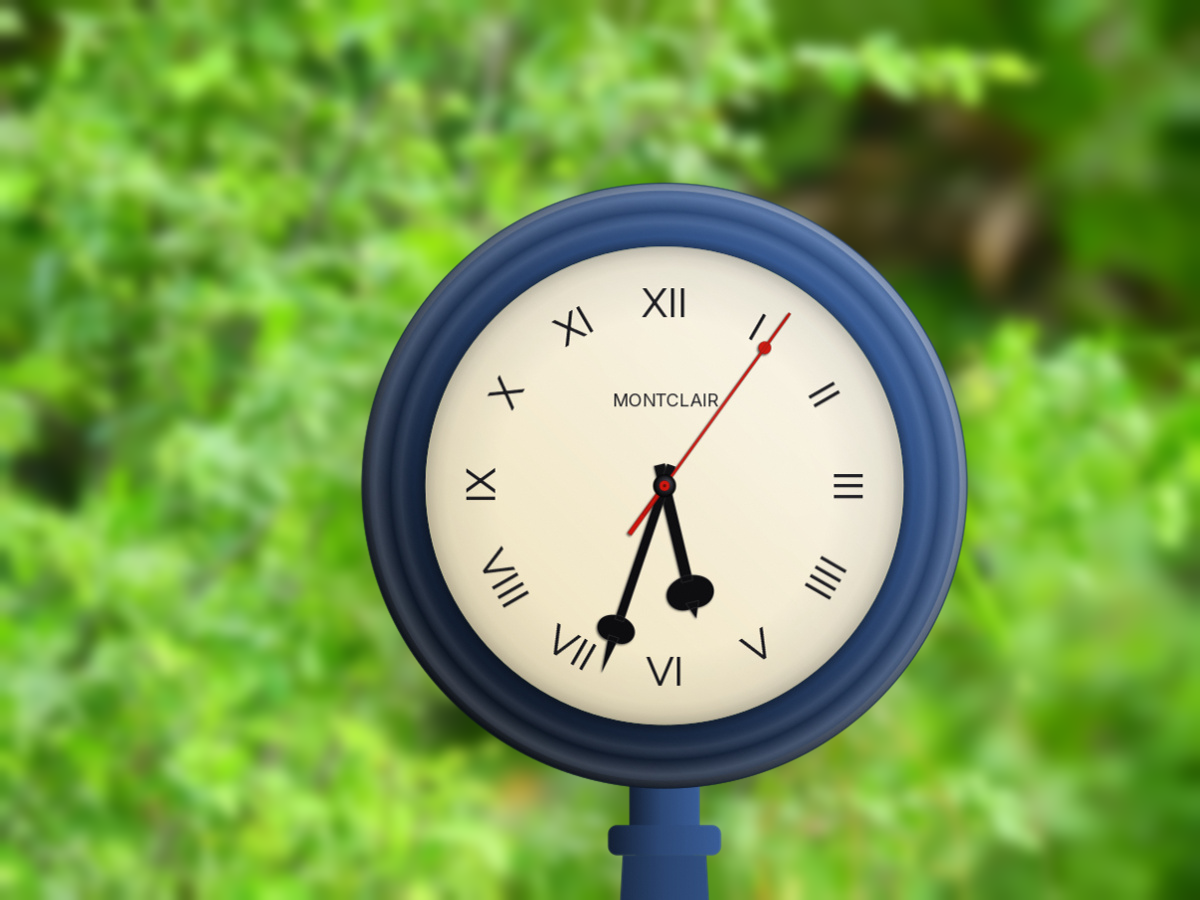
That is 5 h 33 min 06 s
